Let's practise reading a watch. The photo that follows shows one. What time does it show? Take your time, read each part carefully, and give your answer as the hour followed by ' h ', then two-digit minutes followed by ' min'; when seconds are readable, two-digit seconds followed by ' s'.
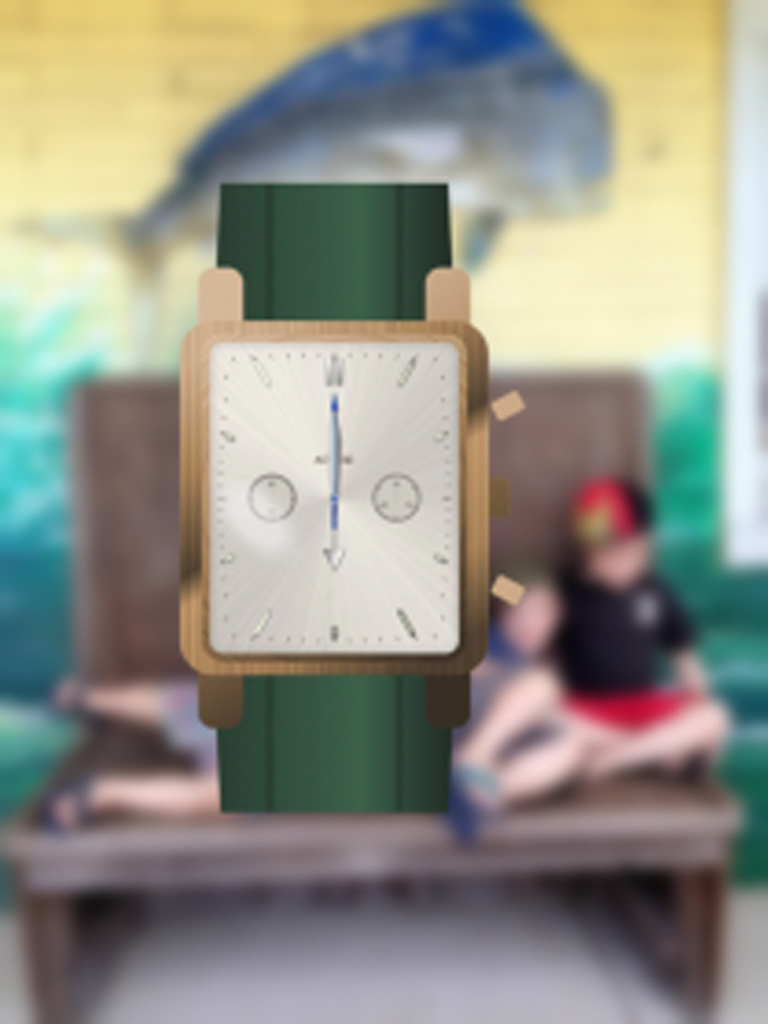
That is 6 h 00 min
